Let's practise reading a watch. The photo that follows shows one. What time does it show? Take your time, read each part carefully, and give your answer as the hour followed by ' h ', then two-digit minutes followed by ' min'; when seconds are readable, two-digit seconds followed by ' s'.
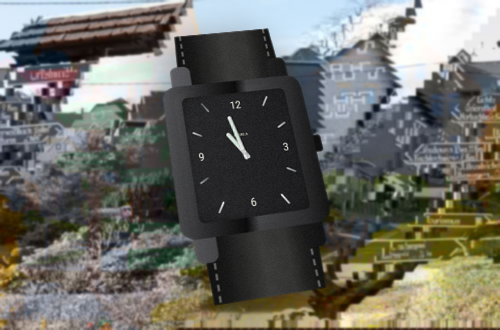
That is 10 h 58 min
